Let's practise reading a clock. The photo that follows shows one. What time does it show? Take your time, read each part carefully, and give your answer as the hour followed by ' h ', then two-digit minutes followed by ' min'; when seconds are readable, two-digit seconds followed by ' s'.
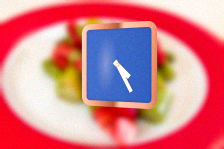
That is 4 h 25 min
